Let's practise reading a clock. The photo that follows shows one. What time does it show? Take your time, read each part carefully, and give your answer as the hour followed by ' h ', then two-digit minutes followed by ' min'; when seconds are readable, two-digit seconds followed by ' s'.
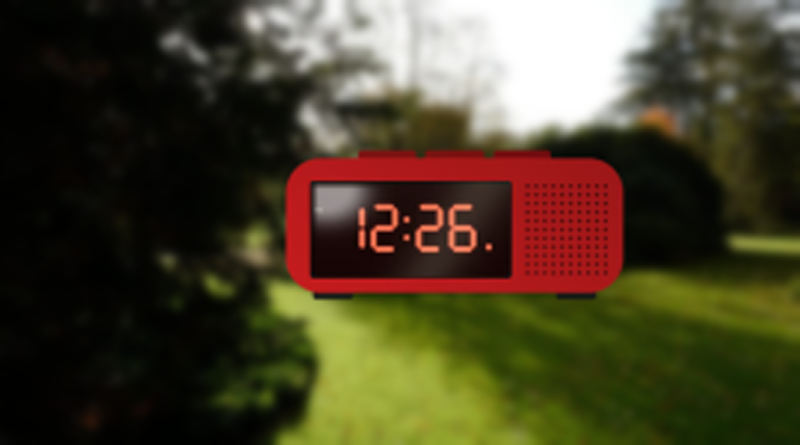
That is 12 h 26 min
